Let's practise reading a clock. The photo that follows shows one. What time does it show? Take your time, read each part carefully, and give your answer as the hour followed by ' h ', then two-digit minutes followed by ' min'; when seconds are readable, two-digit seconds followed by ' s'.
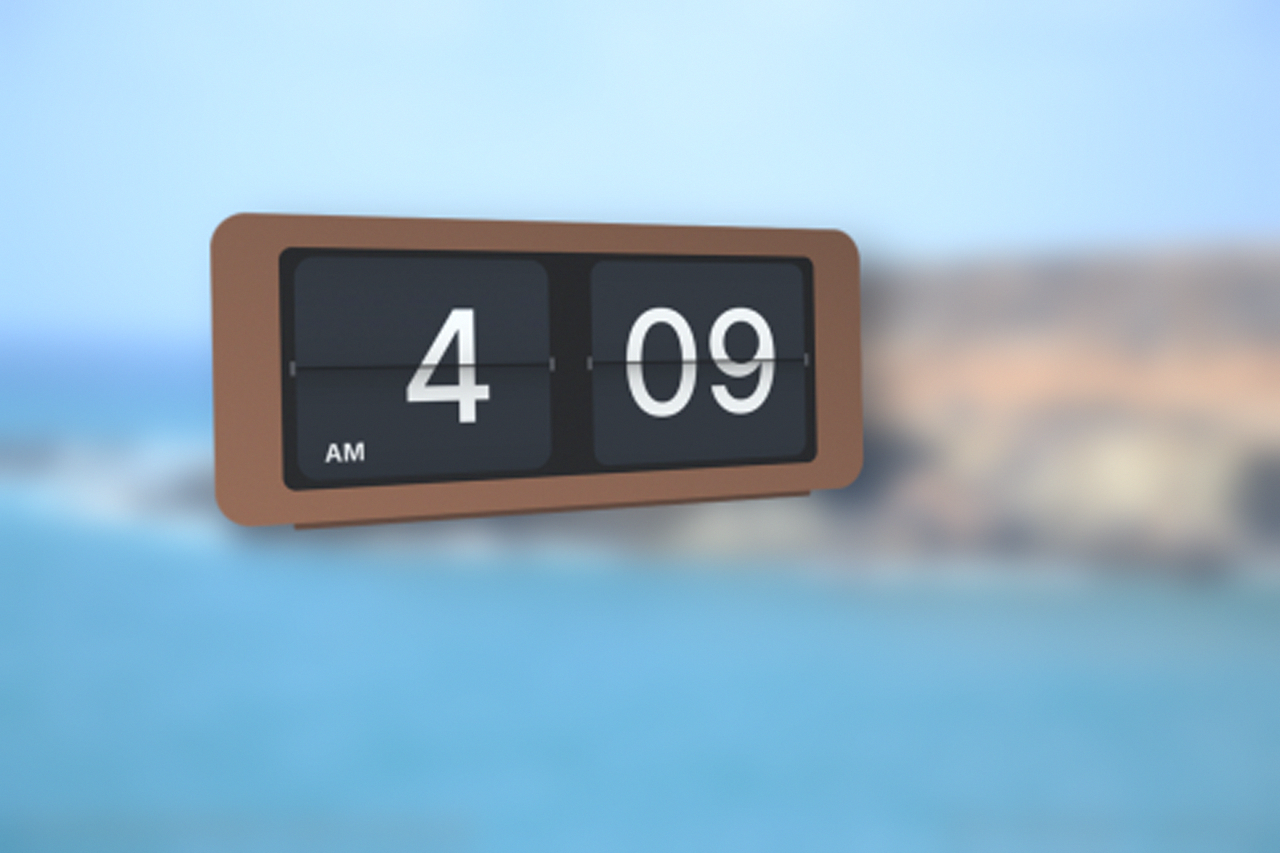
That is 4 h 09 min
